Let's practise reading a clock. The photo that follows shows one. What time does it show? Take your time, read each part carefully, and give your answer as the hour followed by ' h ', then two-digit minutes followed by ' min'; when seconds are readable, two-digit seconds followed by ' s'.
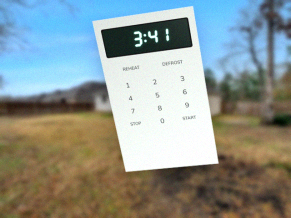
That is 3 h 41 min
